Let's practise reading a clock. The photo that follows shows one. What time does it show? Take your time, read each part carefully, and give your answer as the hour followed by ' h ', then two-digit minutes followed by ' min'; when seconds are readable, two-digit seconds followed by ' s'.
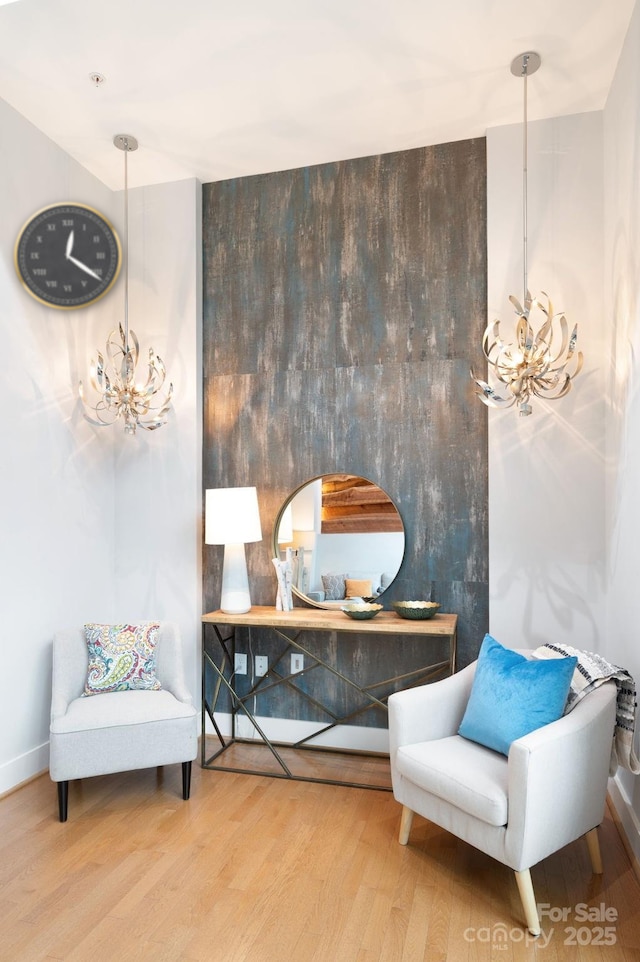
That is 12 h 21 min
